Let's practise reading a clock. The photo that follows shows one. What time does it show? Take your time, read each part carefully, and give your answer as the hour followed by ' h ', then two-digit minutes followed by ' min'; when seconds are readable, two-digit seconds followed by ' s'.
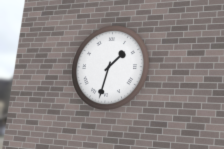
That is 1 h 32 min
